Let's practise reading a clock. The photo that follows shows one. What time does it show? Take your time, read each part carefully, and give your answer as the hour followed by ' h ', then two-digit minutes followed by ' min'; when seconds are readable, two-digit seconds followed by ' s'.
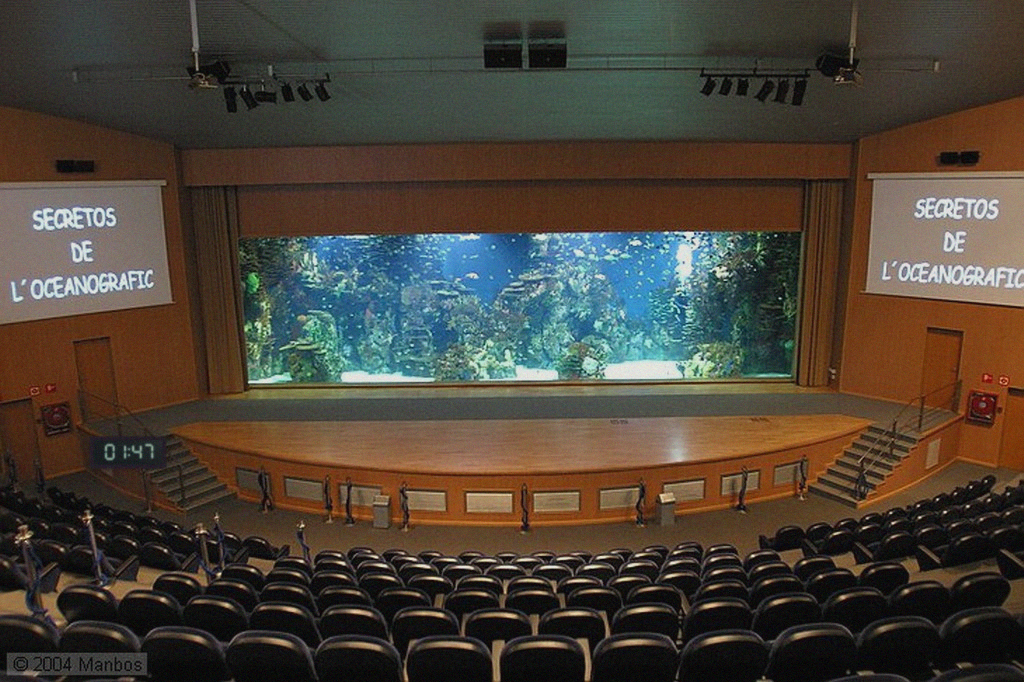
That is 1 h 47 min
